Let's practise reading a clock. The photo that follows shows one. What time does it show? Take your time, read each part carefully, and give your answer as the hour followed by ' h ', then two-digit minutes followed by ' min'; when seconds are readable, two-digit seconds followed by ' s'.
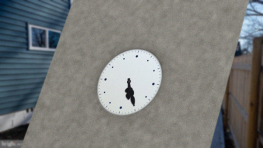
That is 5 h 25 min
